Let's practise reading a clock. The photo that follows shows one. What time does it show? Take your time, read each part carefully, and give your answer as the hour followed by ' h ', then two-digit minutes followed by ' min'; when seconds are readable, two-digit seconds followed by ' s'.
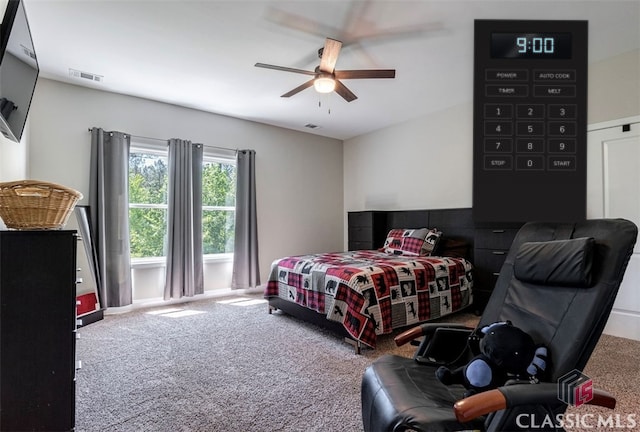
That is 9 h 00 min
